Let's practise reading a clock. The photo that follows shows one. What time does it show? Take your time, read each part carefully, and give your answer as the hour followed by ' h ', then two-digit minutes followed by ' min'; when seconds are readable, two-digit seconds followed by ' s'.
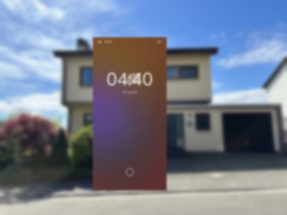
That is 4 h 40 min
